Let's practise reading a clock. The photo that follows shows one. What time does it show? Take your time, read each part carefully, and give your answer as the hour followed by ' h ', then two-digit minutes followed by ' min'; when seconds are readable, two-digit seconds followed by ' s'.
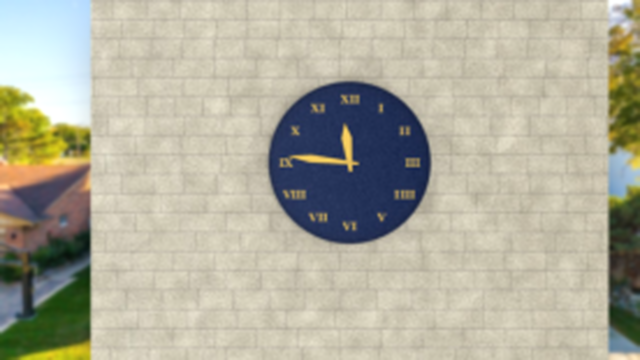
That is 11 h 46 min
